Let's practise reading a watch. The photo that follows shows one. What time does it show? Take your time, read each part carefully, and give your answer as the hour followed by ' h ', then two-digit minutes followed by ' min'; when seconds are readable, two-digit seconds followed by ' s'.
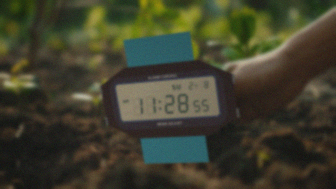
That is 11 h 28 min 55 s
